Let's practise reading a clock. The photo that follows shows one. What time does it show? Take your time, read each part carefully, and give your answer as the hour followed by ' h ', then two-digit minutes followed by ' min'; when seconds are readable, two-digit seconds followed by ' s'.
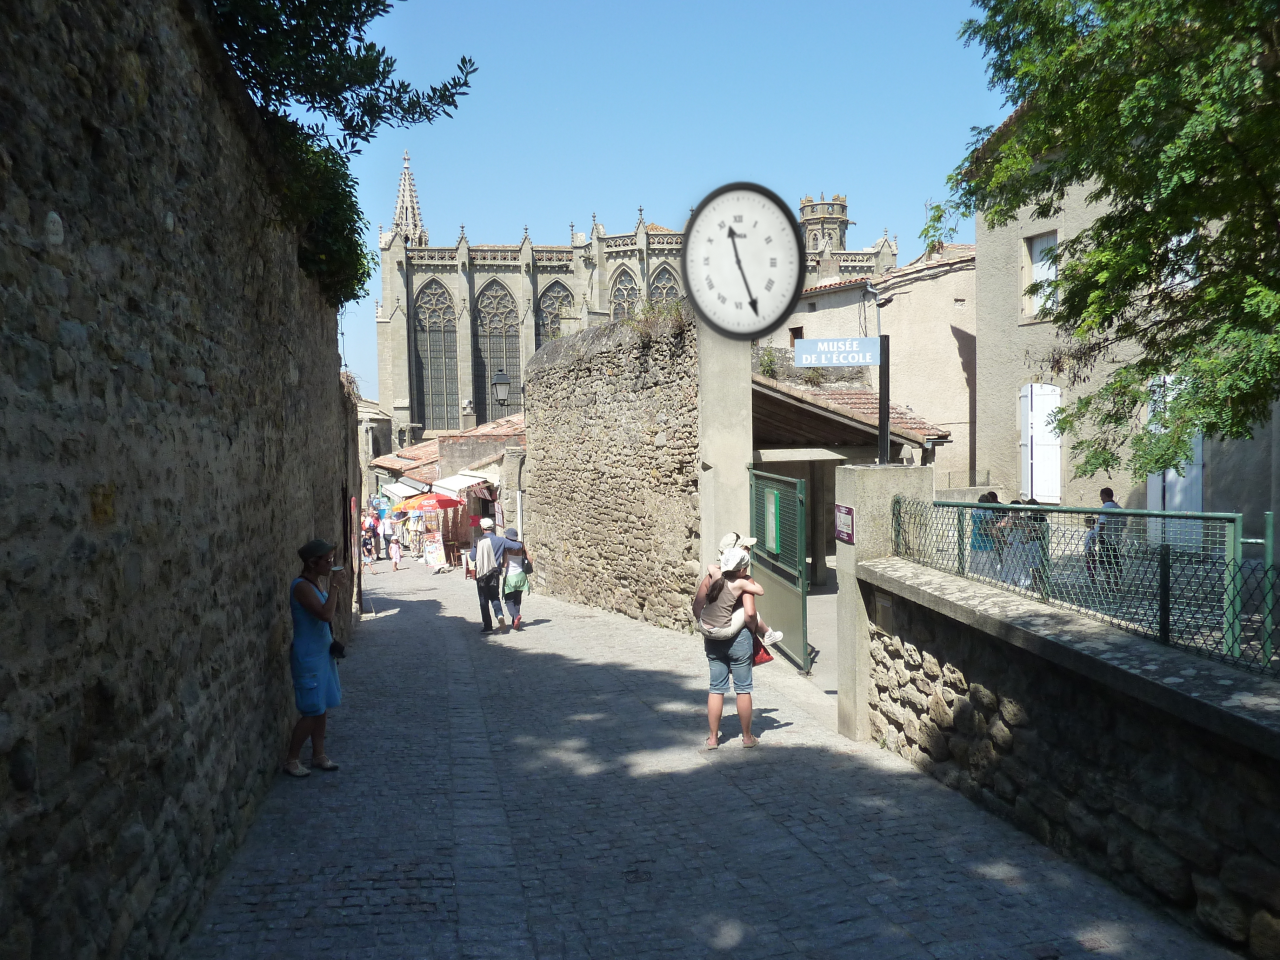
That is 11 h 26 min
